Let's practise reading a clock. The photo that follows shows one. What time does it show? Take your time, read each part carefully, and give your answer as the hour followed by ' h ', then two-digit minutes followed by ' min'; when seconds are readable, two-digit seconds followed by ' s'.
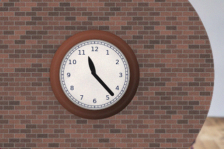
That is 11 h 23 min
